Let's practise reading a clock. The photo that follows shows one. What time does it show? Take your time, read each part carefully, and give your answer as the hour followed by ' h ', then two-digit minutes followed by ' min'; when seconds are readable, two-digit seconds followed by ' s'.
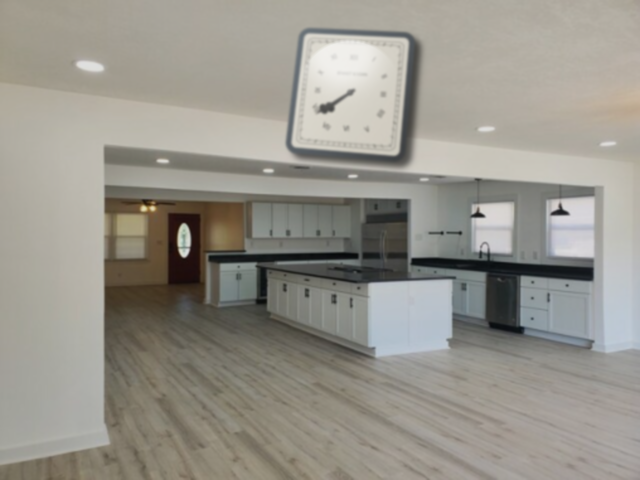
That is 7 h 39 min
